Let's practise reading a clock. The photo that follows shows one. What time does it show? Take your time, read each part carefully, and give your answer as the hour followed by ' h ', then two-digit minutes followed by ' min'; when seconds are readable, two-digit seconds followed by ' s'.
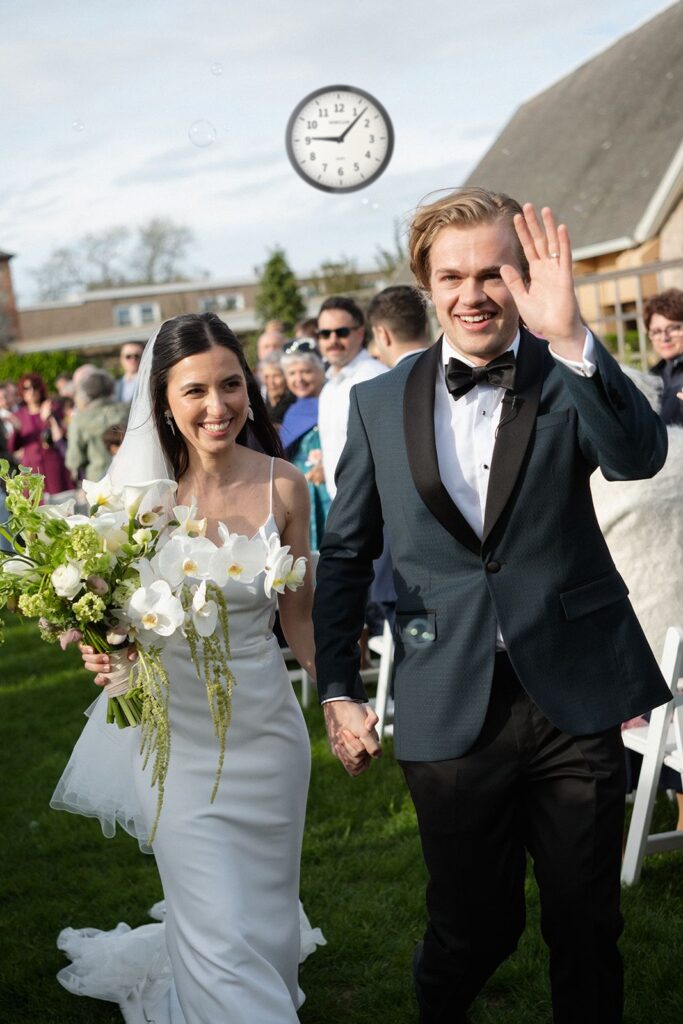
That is 9 h 07 min
